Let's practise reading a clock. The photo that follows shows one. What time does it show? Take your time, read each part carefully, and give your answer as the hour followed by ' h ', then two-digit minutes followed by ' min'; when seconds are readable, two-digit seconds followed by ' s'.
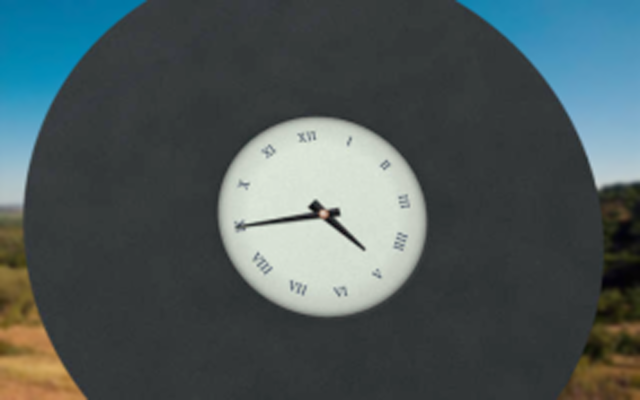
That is 4 h 45 min
